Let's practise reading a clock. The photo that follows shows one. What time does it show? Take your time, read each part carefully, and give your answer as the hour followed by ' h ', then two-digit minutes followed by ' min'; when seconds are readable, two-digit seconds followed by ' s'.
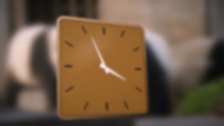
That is 3 h 56 min
